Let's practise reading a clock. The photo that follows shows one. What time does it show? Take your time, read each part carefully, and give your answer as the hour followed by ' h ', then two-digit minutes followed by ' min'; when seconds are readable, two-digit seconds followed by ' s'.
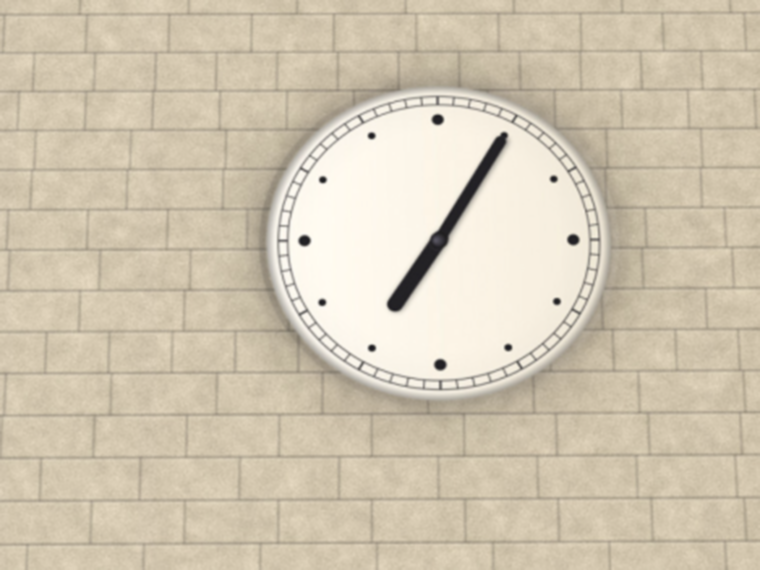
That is 7 h 05 min
